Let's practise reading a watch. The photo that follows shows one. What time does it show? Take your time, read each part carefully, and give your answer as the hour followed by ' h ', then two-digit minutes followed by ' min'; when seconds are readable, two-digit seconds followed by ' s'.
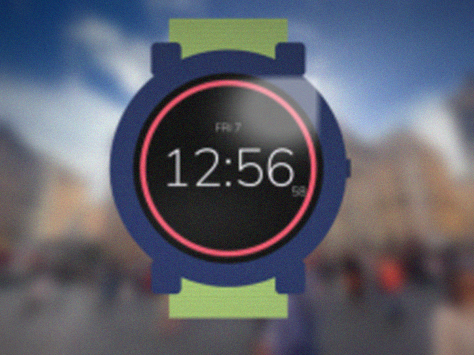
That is 12 h 56 min
